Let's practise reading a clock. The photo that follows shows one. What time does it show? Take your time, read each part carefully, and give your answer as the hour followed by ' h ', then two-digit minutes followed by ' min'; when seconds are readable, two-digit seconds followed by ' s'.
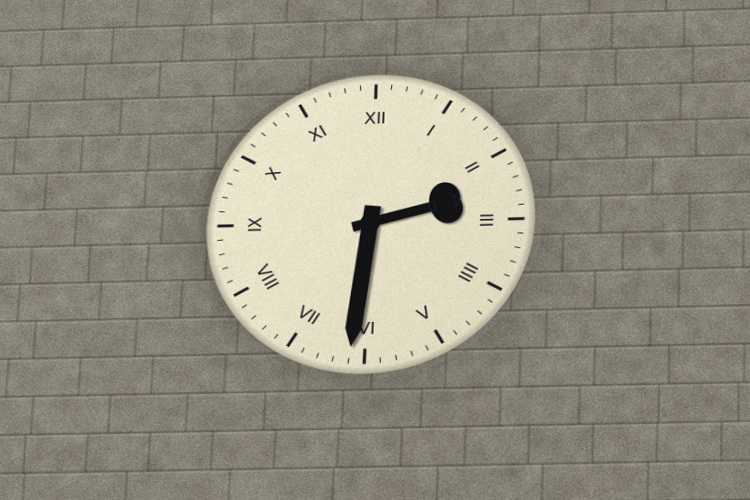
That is 2 h 31 min
